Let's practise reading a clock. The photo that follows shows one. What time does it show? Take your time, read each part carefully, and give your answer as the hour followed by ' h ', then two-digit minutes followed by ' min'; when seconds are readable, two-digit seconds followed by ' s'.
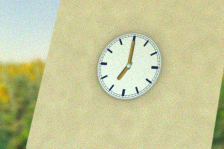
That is 7 h 00 min
